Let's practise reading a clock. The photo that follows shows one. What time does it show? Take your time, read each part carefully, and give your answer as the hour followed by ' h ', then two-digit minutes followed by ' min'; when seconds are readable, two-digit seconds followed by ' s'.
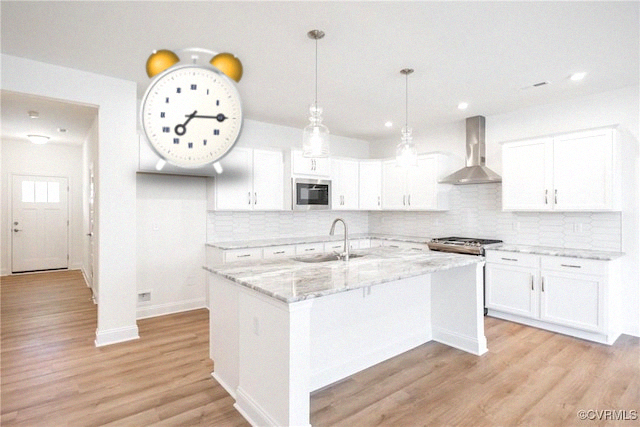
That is 7 h 15 min
